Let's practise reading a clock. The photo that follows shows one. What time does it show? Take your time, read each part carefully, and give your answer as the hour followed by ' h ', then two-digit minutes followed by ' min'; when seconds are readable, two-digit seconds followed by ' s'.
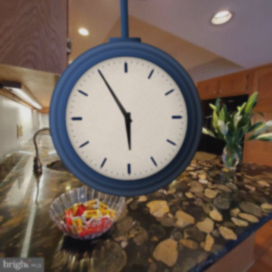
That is 5 h 55 min
